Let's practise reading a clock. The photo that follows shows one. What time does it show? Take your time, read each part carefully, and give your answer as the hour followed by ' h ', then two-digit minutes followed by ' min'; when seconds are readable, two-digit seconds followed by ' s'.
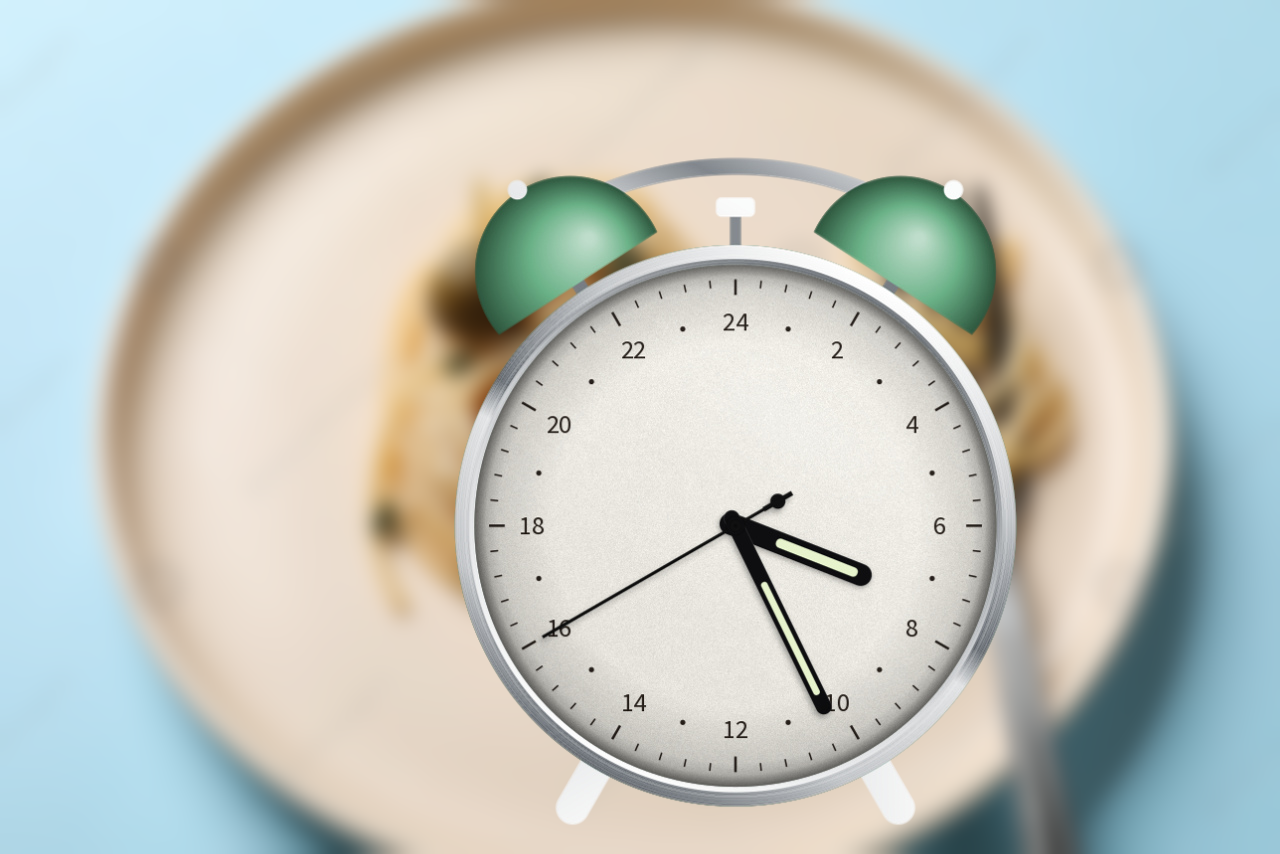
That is 7 h 25 min 40 s
